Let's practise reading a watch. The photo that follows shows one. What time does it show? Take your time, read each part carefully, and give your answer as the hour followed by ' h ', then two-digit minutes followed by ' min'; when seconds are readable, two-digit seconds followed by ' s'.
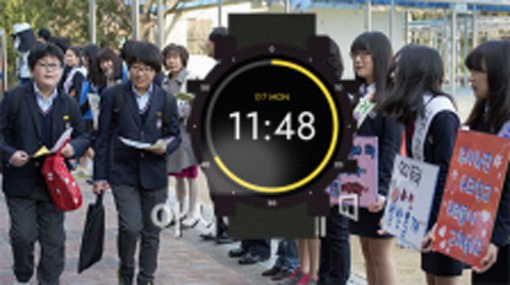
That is 11 h 48 min
